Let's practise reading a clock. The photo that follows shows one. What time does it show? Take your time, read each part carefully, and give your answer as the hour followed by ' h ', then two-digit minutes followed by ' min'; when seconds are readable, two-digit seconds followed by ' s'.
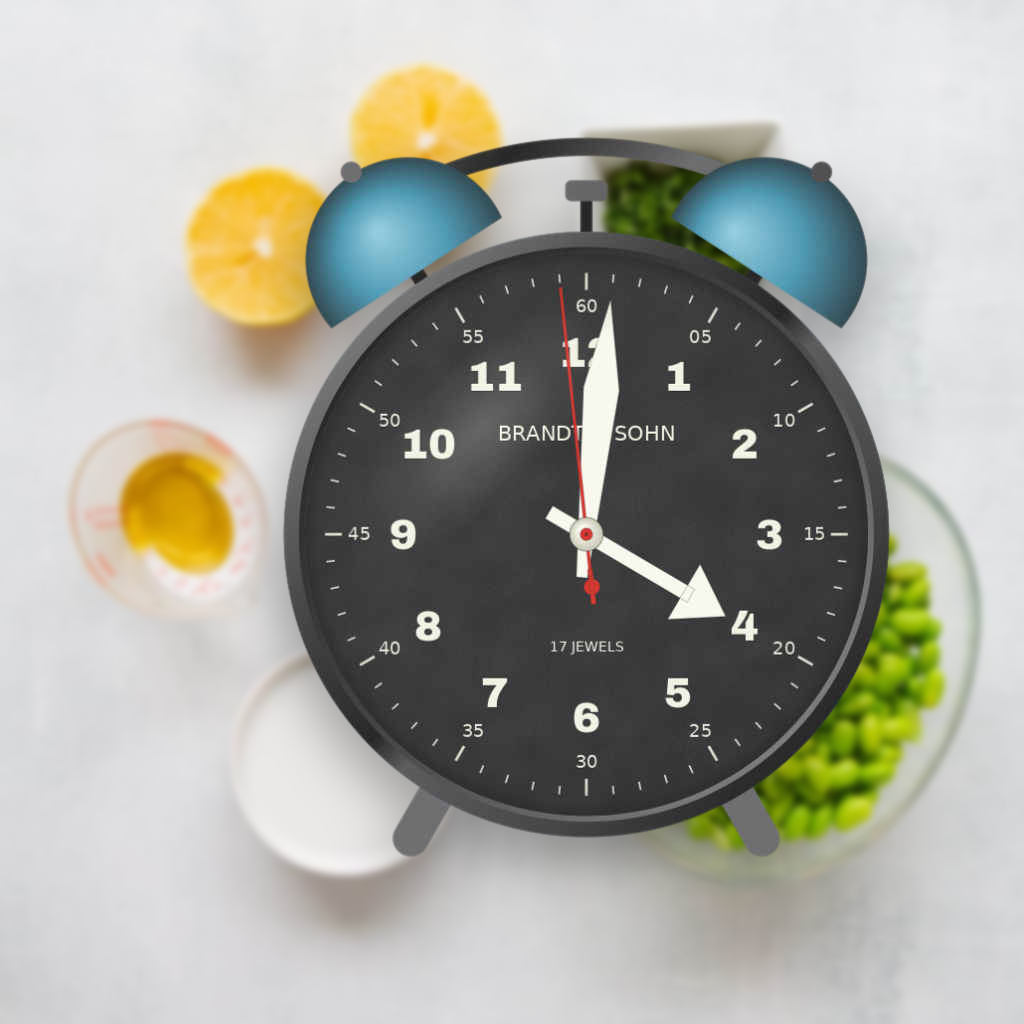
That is 4 h 00 min 59 s
